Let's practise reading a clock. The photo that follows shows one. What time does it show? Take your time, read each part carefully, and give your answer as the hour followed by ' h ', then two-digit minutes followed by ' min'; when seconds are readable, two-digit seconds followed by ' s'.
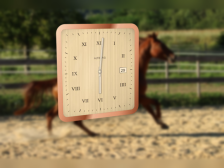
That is 6 h 01 min
